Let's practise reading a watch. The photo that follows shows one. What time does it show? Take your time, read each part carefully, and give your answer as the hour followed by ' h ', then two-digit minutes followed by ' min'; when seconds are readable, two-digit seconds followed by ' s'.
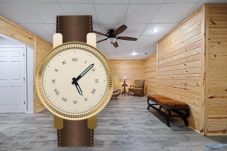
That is 5 h 08 min
